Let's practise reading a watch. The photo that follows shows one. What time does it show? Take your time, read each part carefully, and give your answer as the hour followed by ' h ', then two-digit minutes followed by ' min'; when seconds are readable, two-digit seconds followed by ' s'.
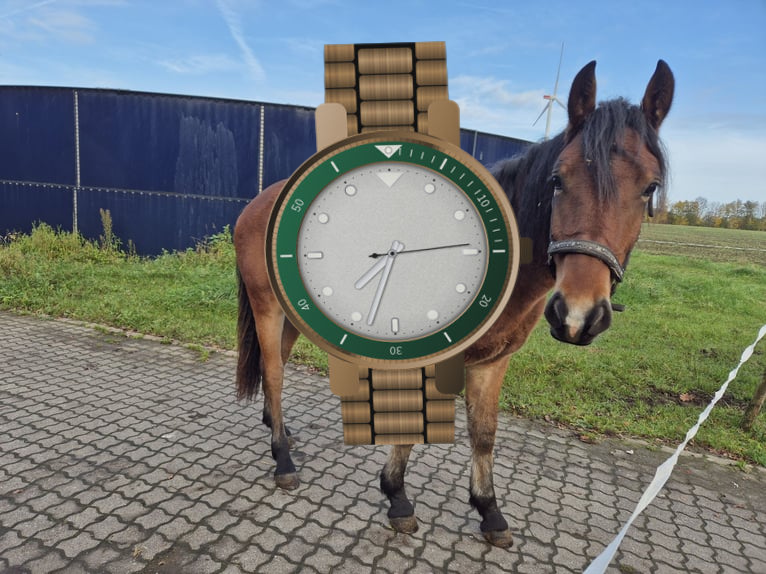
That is 7 h 33 min 14 s
